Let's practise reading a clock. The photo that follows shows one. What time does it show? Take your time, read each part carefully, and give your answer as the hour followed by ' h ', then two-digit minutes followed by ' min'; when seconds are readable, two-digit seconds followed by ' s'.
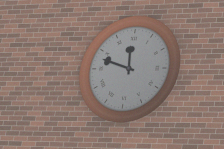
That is 11 h 48 min
